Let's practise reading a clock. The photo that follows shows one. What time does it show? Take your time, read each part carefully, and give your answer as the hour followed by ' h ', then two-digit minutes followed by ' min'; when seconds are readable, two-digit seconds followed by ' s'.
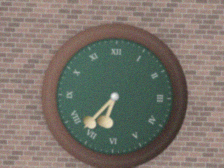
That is 6 h 37 min
